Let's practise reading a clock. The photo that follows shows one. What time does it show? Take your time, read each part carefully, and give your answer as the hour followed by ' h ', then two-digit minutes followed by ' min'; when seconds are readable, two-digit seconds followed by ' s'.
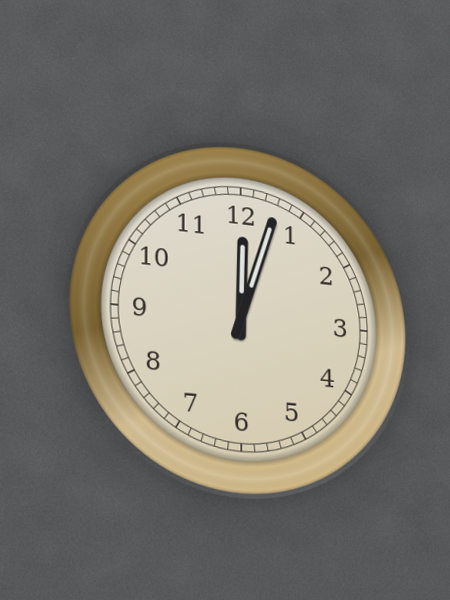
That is 12 h 03 min
